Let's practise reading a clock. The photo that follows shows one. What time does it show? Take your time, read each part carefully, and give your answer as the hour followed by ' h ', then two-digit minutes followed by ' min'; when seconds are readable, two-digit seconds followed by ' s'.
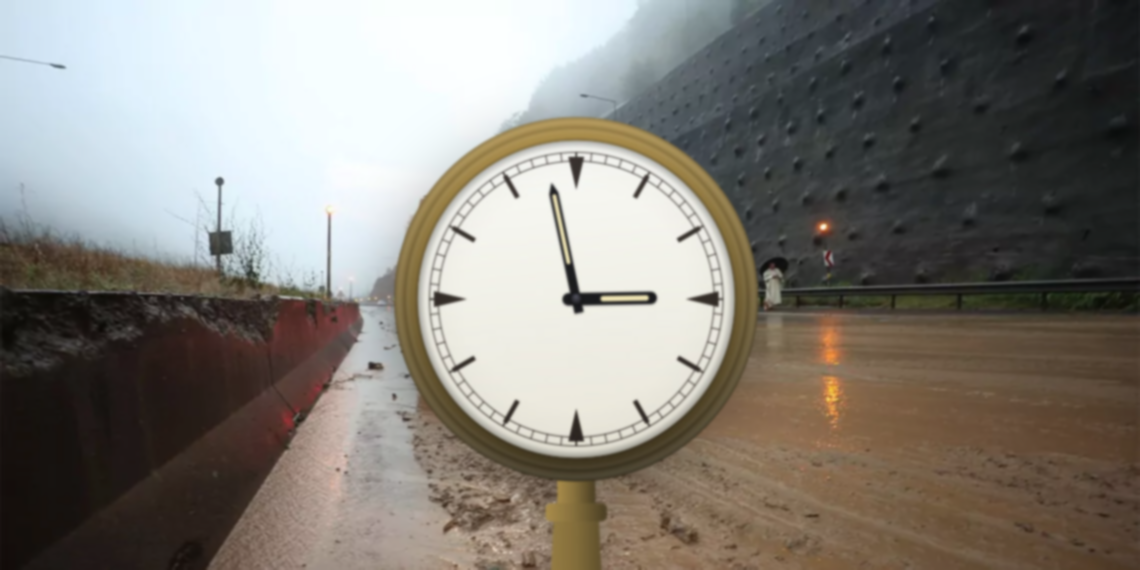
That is 2 h 58 min
